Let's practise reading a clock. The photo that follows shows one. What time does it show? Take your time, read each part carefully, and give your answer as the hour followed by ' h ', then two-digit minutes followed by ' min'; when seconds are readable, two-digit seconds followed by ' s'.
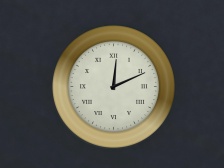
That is 12 h 11 min
